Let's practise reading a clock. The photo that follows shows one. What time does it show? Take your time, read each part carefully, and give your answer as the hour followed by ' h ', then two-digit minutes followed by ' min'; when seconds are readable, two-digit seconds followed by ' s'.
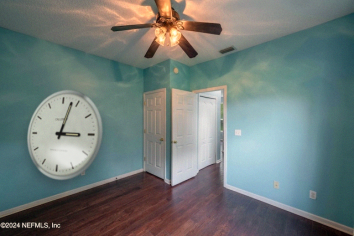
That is 3 h 03 min
